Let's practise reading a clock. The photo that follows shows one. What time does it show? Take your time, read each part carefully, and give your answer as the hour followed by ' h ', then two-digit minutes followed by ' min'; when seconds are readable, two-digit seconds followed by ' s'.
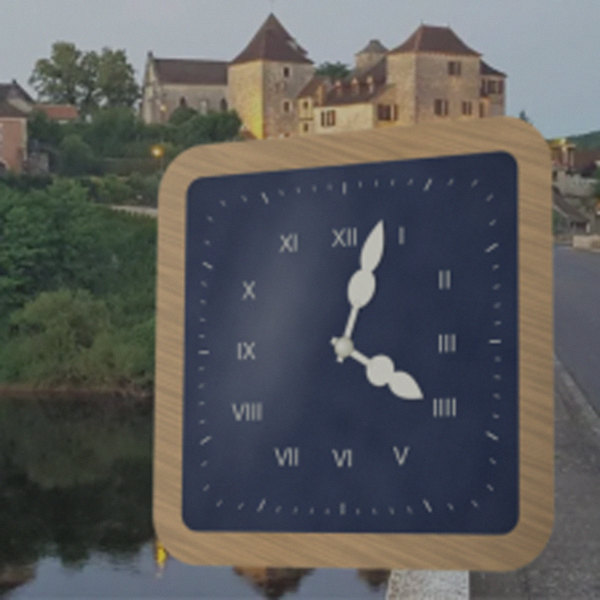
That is 4 h 03 min
